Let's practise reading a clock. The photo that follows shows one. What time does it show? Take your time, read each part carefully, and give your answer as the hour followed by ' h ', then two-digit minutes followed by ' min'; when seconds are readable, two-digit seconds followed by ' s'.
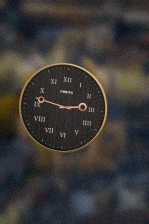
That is 2 h 47 min
